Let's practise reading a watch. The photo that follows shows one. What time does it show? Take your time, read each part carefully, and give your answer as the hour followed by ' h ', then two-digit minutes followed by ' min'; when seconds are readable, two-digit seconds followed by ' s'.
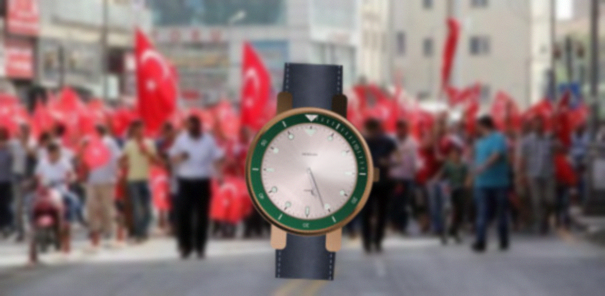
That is 5 h 26 min
